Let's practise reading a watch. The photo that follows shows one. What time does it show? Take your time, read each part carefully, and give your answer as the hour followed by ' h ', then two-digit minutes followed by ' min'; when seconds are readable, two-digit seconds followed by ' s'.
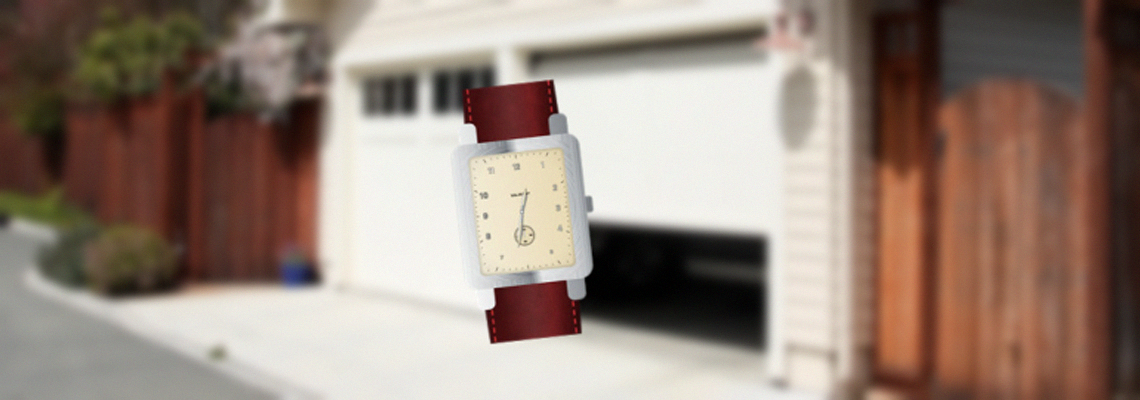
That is 12 h 32 min
